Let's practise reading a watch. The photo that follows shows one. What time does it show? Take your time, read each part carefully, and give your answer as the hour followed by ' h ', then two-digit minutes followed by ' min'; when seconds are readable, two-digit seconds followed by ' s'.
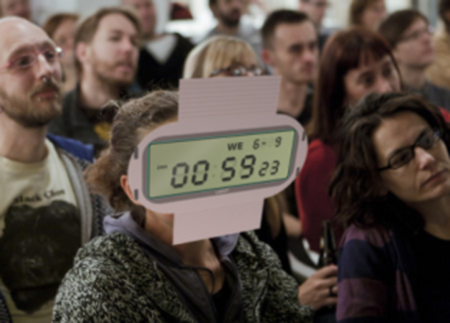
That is 0 h 59 min 23 s
